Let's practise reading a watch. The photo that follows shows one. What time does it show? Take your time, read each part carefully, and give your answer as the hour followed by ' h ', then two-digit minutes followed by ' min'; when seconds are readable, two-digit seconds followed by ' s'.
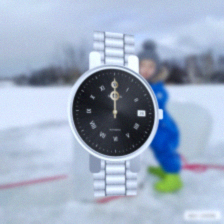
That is 12 h 00 min
